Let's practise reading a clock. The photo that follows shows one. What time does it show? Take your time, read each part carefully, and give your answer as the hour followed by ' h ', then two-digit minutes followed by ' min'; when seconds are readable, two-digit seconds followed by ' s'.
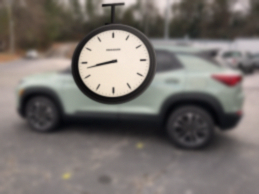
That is 8 h 43 min
